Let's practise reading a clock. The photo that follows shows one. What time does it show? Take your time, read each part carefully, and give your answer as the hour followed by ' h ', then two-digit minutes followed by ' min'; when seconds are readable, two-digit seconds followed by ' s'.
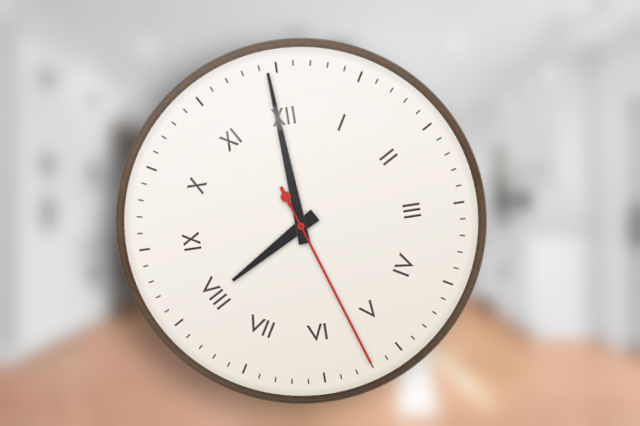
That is 7 h 59 min 27 s
